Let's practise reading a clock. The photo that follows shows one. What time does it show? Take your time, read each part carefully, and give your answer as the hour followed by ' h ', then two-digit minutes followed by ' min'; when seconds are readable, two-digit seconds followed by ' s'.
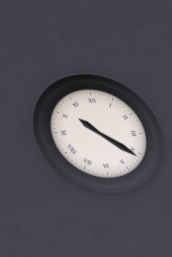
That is 10 h 21 min
